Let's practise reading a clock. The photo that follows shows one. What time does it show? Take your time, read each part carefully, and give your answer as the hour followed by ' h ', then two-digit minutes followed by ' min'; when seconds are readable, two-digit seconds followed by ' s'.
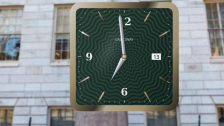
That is 6 h 59 min
